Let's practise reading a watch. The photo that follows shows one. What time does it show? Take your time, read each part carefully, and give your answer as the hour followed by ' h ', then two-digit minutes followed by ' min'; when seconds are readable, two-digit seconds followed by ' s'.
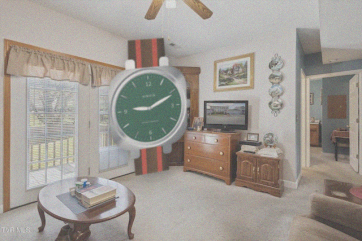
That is 9 h 11 min
